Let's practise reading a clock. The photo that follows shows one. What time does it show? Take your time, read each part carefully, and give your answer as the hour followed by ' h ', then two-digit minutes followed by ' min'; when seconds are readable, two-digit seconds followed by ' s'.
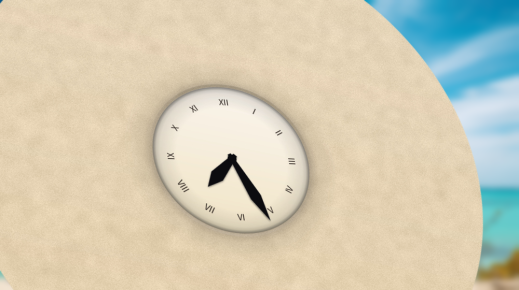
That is 7 h 26 min
